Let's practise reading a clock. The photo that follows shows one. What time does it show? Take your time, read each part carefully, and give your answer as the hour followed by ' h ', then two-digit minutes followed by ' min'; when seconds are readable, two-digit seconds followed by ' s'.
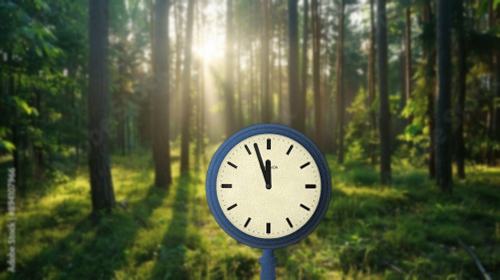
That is 11 h 57 min
